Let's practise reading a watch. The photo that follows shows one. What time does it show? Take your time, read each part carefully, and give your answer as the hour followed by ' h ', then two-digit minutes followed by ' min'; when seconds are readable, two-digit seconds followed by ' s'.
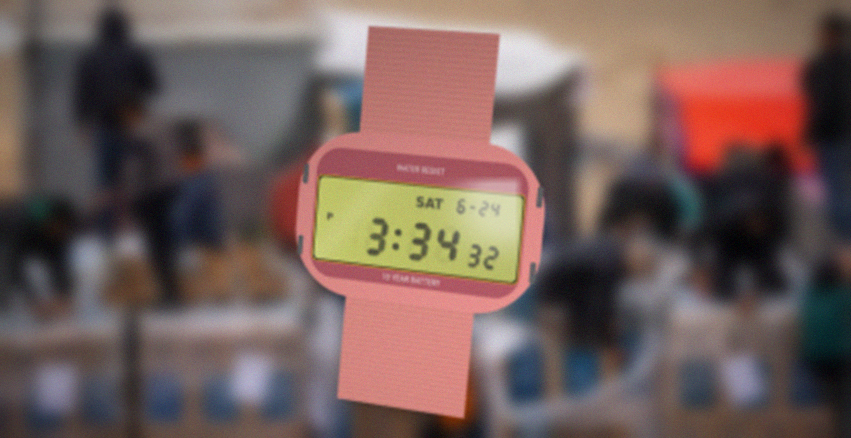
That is 3 h 34 min 32 s
